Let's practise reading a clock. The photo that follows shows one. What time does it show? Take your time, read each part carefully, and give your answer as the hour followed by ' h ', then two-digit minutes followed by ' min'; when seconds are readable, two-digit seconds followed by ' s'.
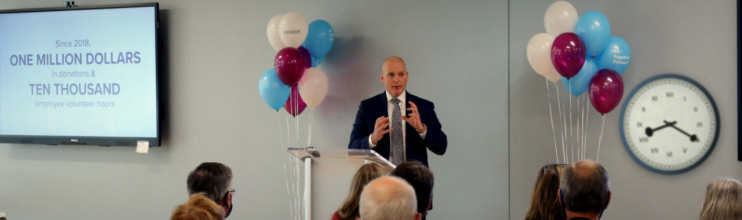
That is 8 h 20 min
